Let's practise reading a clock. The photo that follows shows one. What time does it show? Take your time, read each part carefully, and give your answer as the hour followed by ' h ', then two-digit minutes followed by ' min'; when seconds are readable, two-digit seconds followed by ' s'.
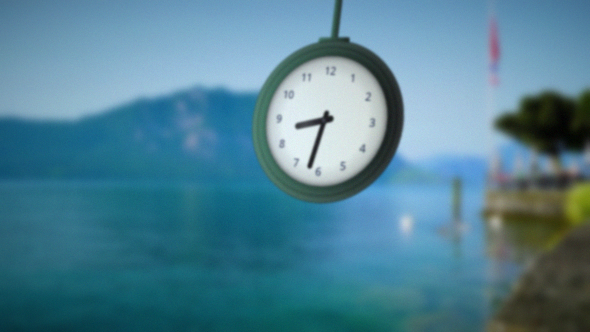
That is 8 h 32 min
